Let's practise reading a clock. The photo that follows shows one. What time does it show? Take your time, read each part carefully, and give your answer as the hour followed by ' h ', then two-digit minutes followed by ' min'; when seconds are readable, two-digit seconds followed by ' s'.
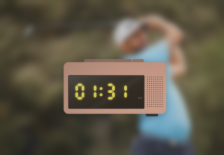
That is 1 h 31 min
